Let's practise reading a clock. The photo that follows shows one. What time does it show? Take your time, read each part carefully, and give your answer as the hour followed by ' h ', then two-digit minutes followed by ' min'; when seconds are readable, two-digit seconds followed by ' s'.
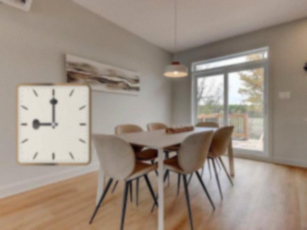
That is 9 h 00 min
